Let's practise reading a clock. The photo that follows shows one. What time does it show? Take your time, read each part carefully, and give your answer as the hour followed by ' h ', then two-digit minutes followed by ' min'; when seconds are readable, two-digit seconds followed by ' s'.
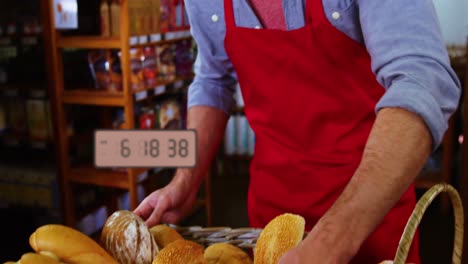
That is 6 h 18 min 38 s
